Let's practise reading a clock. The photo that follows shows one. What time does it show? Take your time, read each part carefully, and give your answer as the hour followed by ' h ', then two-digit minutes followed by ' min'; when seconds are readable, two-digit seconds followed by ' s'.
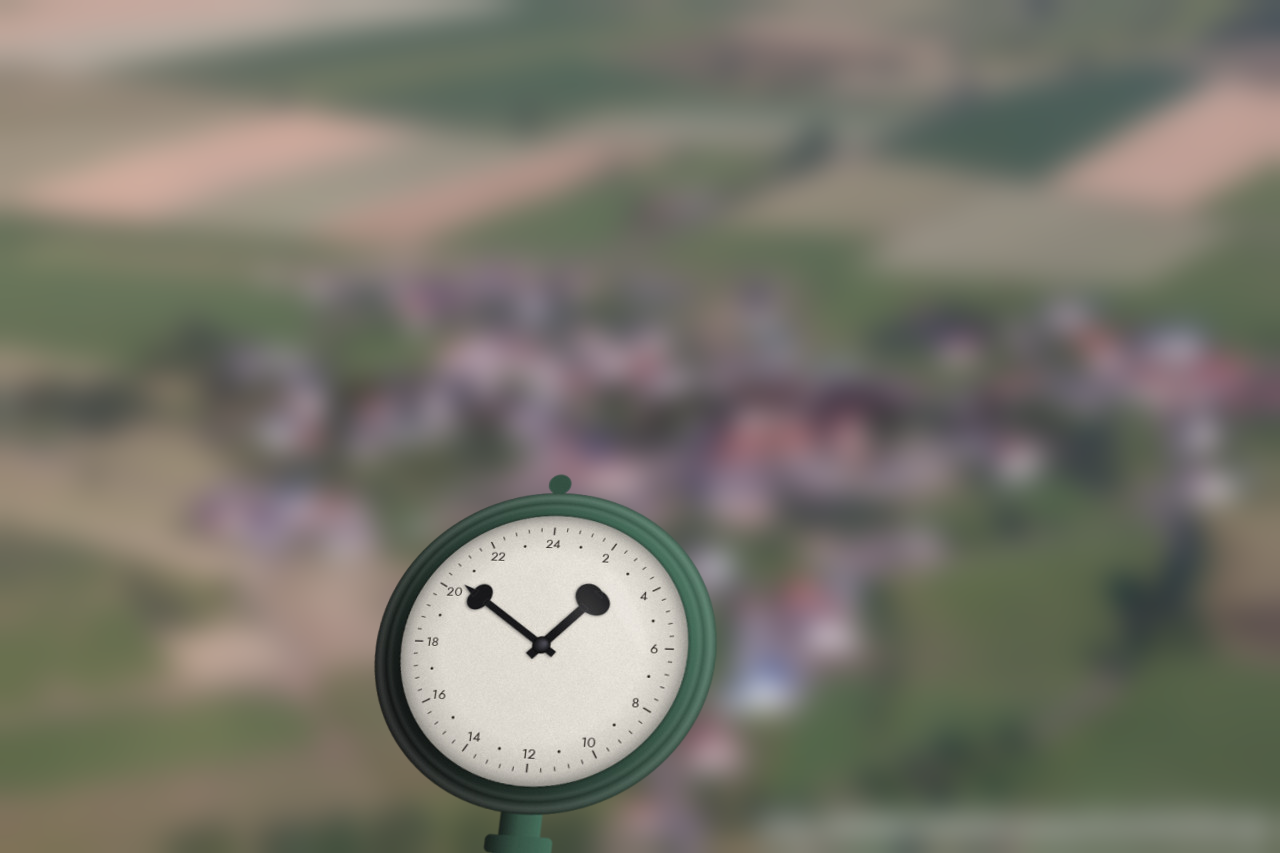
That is 2 h 51 min
